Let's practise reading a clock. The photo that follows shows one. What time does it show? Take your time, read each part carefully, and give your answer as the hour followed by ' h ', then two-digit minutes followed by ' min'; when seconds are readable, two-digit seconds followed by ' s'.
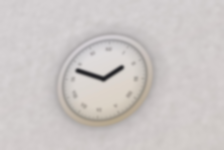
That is 1 h 48 min
